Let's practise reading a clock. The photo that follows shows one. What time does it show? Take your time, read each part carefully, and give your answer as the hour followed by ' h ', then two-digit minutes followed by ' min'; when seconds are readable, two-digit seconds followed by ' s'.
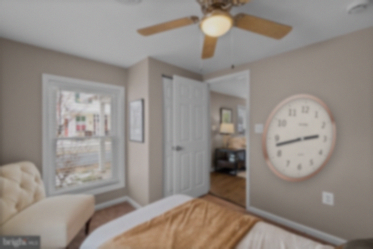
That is 2 h 43 min
